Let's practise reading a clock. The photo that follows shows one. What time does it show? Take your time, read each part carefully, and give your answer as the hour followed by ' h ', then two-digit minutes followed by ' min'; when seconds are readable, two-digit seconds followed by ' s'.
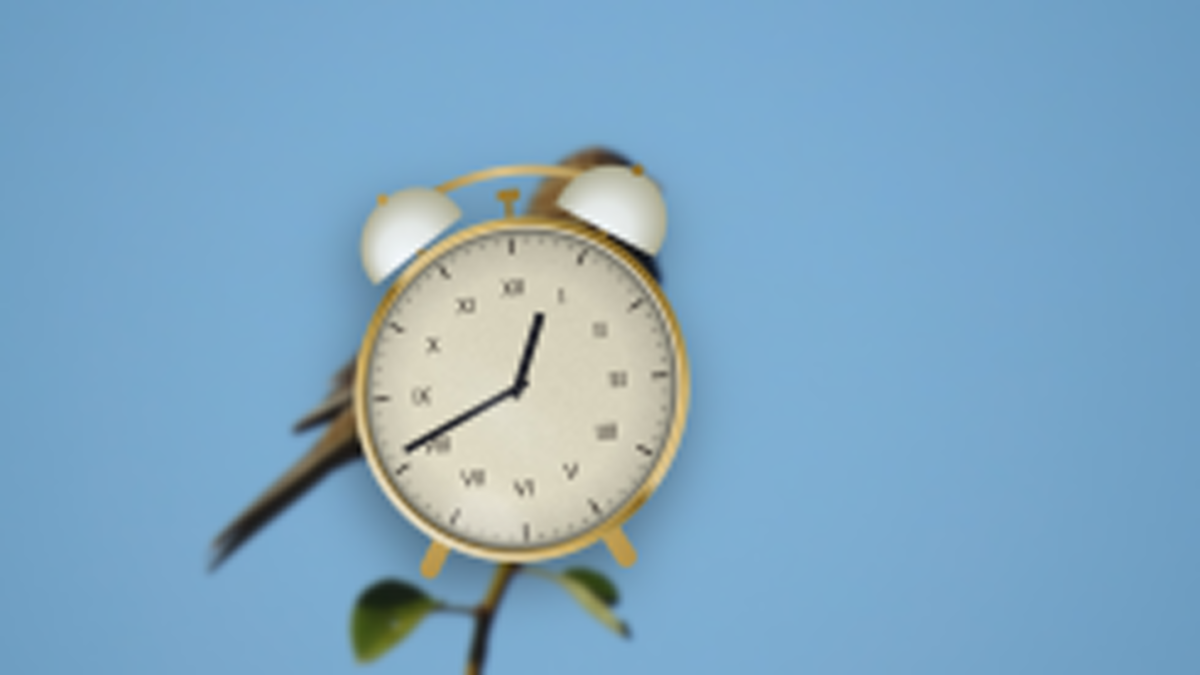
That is 12 h 41 min
